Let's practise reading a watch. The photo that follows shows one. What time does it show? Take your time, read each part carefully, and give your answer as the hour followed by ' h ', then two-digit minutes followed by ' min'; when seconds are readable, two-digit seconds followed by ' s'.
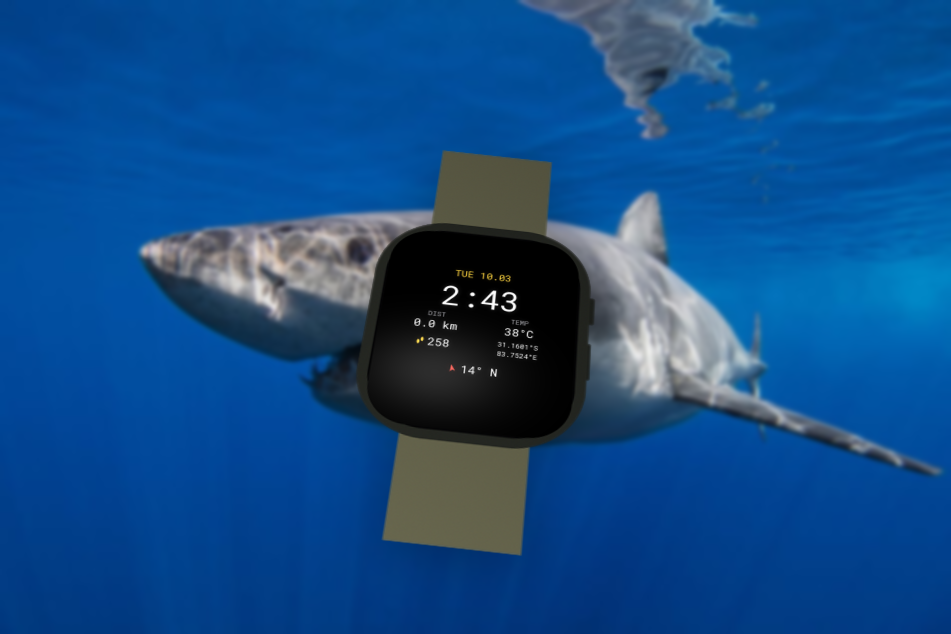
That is 2 h 43 min
